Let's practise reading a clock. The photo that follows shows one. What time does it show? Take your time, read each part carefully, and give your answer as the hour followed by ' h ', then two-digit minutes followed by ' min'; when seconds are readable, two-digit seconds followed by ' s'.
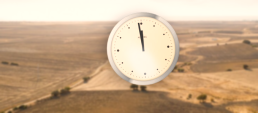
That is 11 h 59 min
